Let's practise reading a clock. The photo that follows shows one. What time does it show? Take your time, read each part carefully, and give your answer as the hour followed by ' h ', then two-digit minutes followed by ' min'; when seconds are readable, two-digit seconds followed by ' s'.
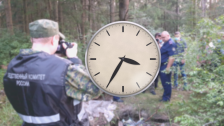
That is 3 h 35 min
